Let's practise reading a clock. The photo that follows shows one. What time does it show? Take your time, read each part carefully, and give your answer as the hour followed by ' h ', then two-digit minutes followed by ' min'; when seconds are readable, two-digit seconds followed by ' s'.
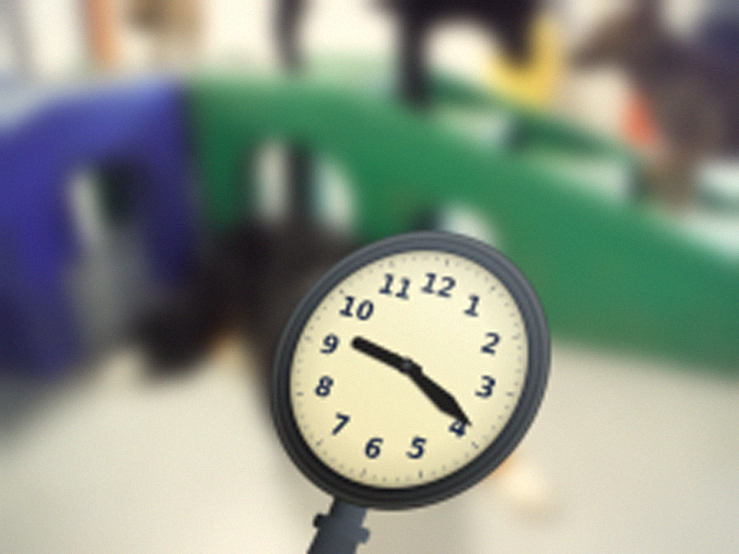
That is 9 h 19 min
